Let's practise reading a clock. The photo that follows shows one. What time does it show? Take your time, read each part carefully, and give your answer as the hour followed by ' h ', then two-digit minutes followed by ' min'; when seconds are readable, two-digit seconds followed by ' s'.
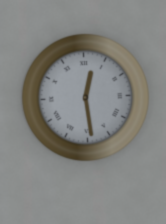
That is 12 h 29 min
